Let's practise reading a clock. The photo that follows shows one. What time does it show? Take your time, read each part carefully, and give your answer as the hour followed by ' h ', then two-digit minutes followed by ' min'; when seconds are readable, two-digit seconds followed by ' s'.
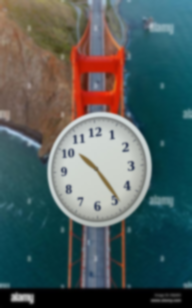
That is 10 h 24 min
